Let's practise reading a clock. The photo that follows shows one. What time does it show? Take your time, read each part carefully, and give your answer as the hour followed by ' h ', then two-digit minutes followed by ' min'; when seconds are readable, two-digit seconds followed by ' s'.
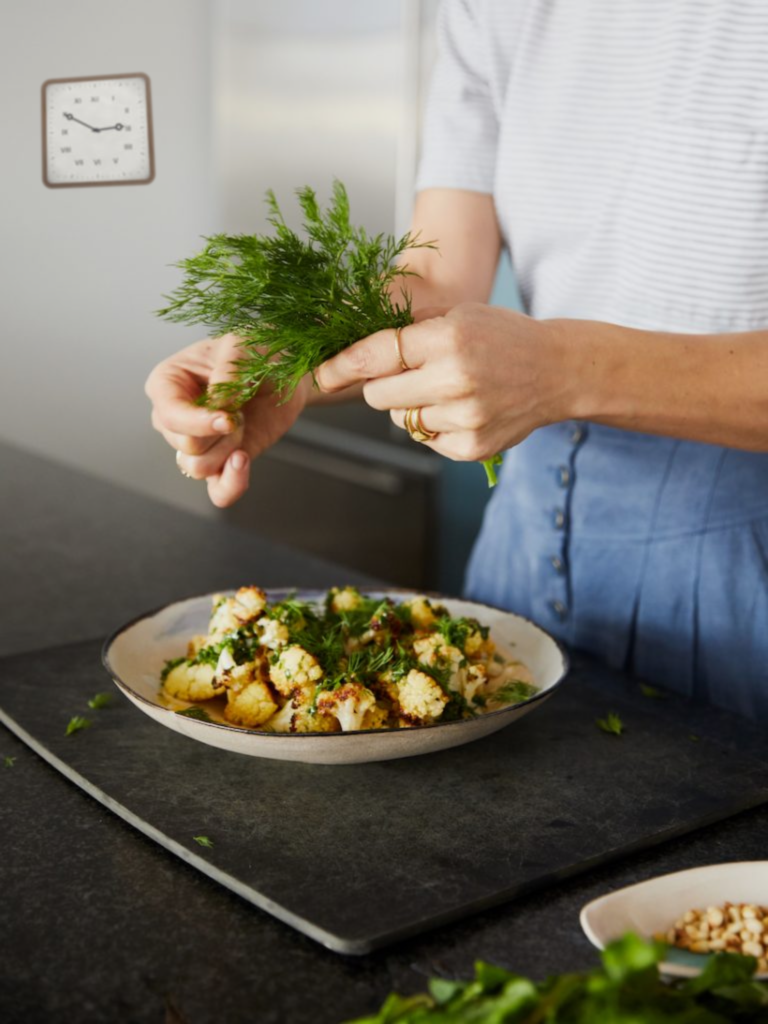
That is 2 h 50 min
